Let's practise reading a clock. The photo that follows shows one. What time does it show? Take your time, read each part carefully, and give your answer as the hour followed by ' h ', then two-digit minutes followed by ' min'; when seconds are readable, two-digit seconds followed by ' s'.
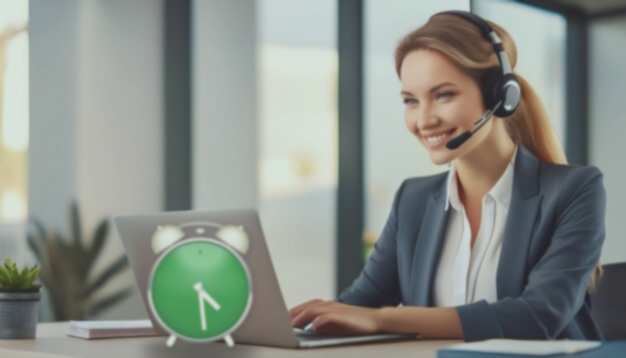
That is 4 h 29 min
